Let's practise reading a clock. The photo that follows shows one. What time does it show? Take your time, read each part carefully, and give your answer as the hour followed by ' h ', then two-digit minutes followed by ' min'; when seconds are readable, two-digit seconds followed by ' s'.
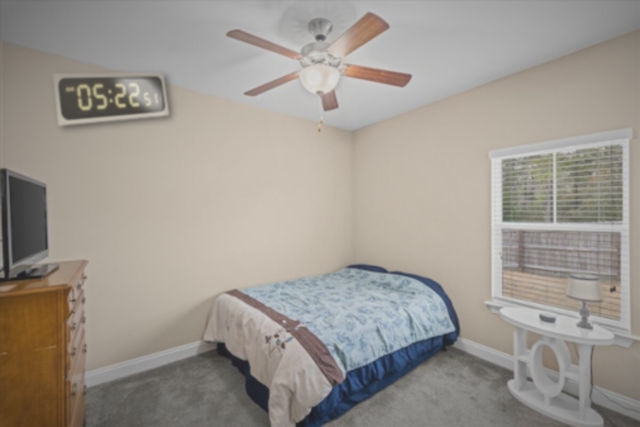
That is 5 h 22 min 51 s
